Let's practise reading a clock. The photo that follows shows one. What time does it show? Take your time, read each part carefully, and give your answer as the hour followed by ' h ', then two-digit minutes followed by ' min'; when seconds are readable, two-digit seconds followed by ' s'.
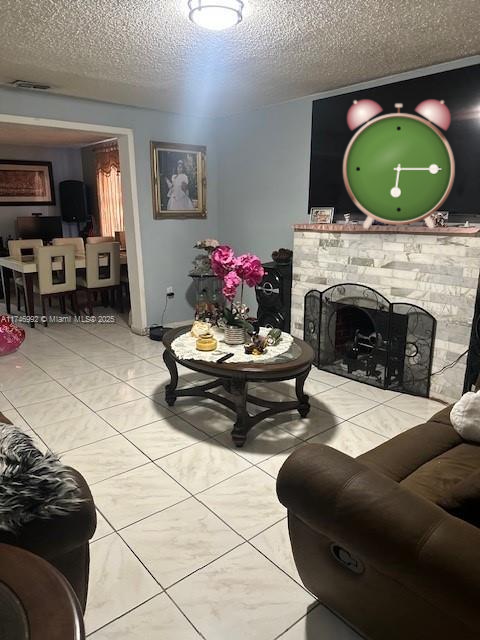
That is 6 h 15 min
